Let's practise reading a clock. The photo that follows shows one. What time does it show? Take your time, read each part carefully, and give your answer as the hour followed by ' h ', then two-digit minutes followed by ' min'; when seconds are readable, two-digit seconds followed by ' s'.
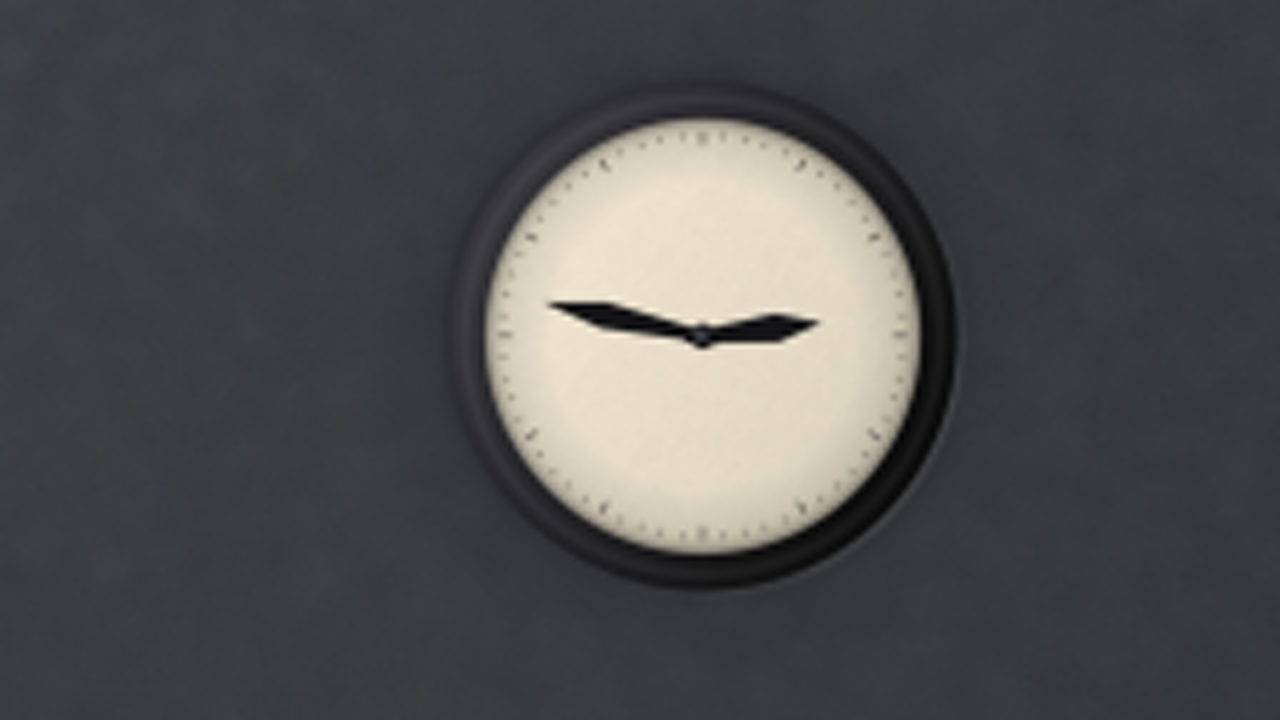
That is 2 h 47 min
